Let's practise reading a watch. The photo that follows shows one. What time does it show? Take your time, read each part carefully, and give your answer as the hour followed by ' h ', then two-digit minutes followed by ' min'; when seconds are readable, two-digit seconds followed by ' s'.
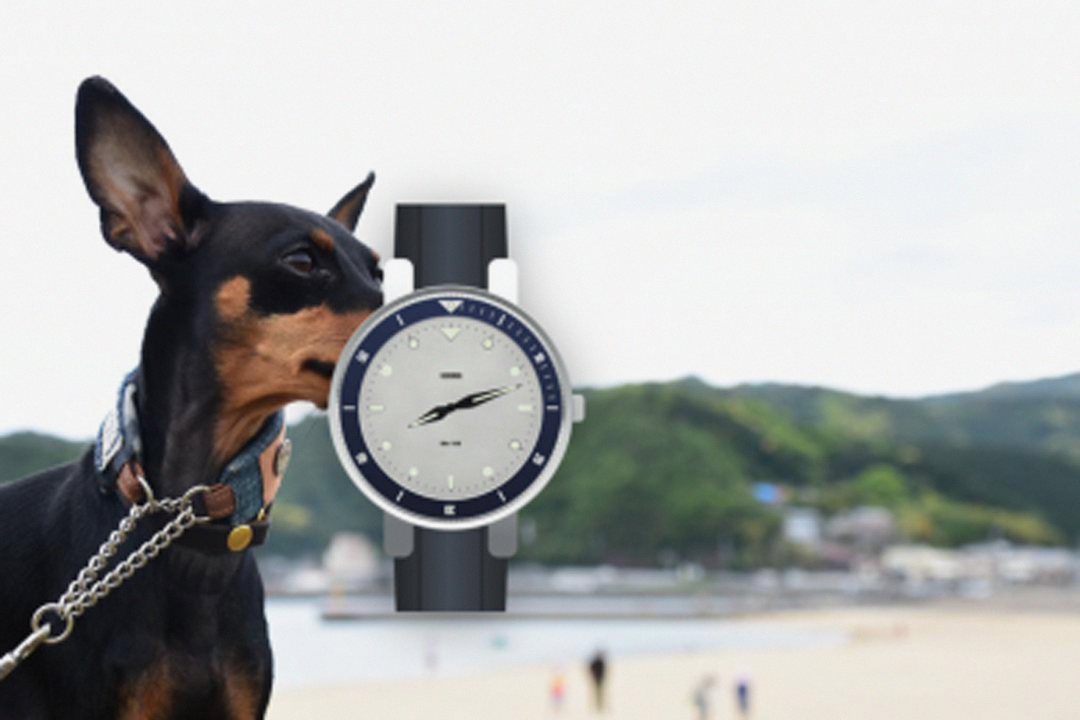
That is 8 h 12 min
